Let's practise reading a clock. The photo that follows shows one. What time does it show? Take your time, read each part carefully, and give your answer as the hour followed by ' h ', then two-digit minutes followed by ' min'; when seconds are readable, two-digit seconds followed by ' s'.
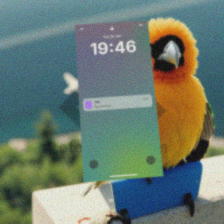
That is 19 h 46 min
